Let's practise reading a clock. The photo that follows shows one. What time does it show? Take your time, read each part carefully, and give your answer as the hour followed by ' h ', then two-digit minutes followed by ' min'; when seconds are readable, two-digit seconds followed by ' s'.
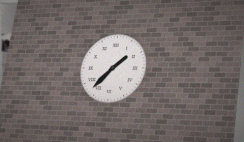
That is 1 h 37 min
